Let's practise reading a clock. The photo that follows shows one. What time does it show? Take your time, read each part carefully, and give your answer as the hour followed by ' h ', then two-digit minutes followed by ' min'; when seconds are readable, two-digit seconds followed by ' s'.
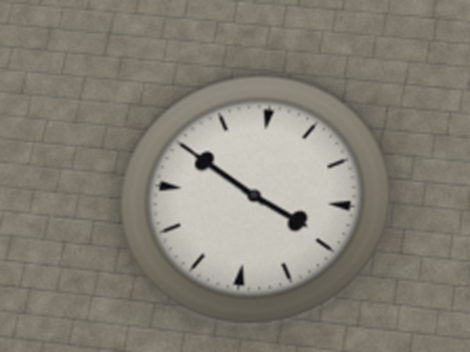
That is 3 h 50 min
